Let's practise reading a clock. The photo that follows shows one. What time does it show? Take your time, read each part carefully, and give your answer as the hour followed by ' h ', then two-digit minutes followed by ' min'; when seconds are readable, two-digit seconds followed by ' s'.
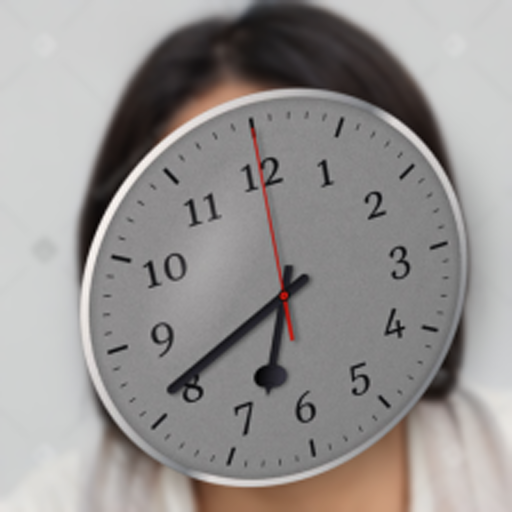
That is 6 h 41 min 00 s
